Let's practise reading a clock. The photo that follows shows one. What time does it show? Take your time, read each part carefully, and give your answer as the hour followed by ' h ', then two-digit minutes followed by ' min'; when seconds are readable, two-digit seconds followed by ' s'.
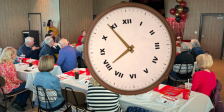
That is 7 h 54 min
